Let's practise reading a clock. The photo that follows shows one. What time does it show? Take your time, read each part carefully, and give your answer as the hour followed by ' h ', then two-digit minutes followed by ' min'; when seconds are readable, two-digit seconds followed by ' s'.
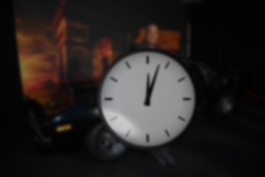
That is 12 h 03 min
